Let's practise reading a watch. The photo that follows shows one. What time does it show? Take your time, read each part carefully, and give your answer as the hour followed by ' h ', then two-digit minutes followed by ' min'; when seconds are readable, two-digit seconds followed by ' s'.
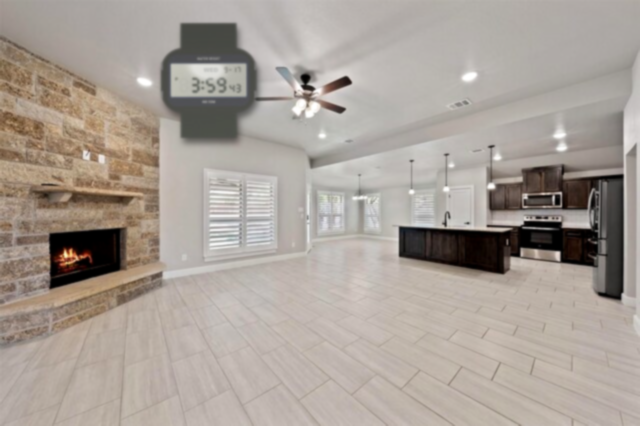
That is 3 h 59 min
